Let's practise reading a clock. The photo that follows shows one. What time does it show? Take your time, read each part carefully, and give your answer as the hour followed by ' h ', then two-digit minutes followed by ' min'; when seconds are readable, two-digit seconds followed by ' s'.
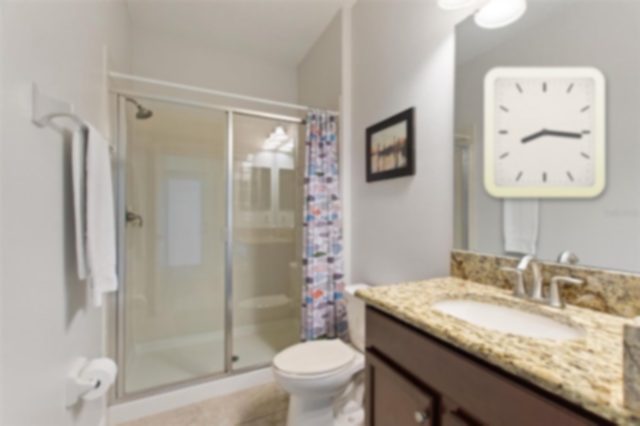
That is 8 h 16 min
